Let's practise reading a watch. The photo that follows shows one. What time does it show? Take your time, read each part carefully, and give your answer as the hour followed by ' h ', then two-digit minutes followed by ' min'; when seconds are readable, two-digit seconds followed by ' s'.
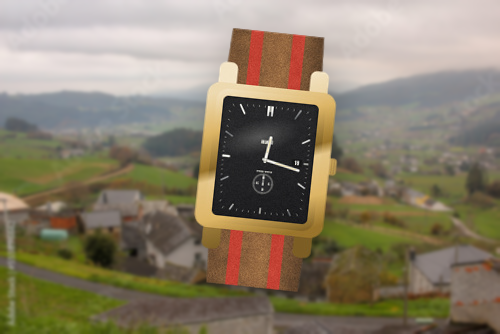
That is 12 h 17 min
